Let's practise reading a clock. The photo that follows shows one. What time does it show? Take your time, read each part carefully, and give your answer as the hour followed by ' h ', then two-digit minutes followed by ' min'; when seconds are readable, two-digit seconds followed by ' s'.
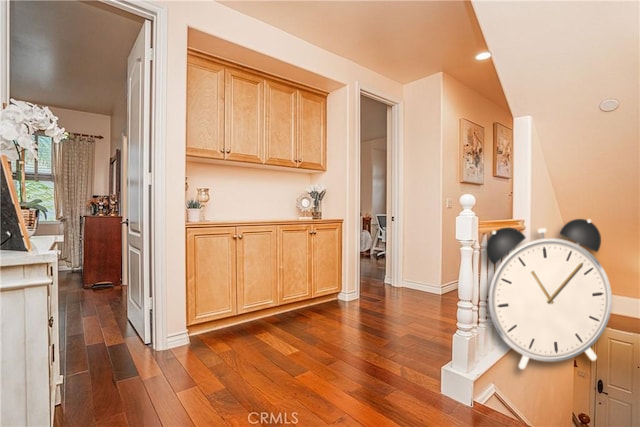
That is 11 h 08 min
